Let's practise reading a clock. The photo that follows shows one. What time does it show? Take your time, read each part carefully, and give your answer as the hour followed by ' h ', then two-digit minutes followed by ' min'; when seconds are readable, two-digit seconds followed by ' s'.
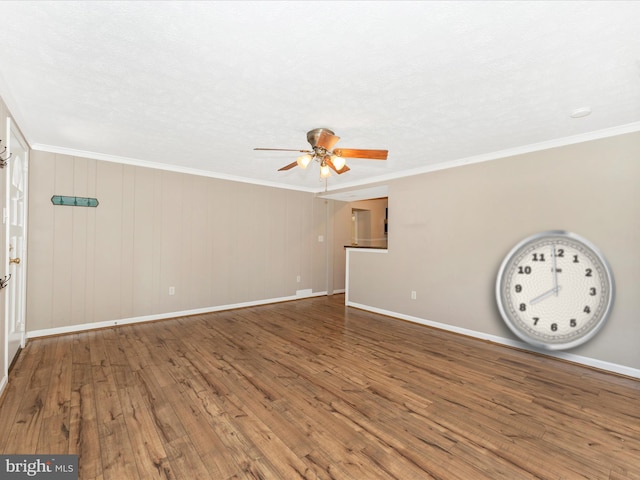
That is 7 h 59 min
